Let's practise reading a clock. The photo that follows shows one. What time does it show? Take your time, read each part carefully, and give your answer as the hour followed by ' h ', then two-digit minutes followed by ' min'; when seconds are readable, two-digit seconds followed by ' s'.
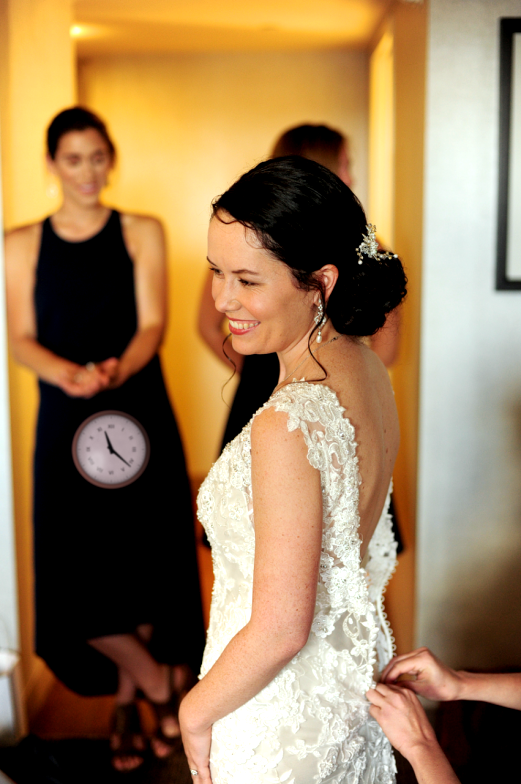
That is 11 h 22 min
